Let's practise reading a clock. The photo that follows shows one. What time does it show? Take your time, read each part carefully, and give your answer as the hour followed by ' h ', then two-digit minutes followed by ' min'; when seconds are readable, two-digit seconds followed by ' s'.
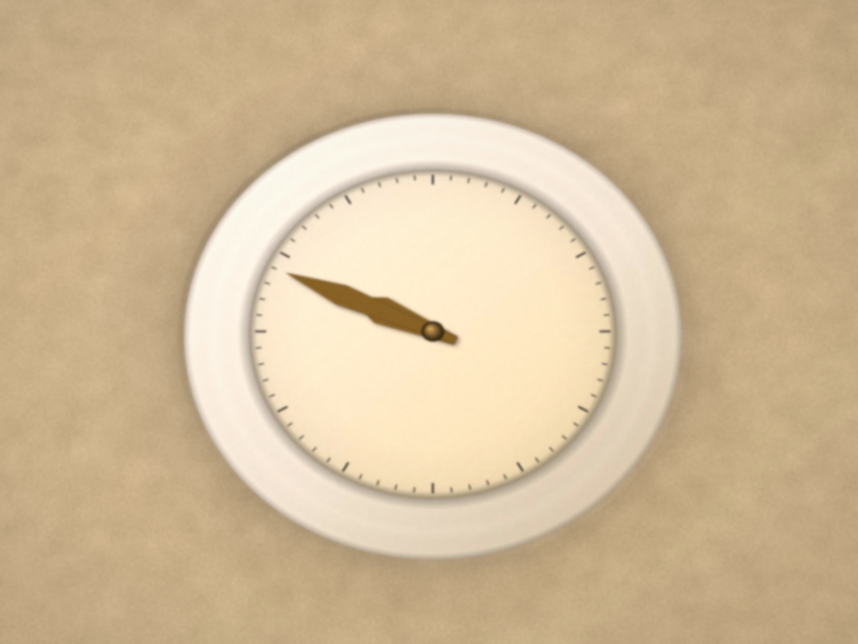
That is 9 h 49 min
